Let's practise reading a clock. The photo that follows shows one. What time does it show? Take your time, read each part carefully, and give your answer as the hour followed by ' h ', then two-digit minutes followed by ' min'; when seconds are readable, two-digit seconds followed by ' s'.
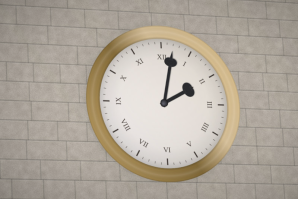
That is 2 h 02 min
